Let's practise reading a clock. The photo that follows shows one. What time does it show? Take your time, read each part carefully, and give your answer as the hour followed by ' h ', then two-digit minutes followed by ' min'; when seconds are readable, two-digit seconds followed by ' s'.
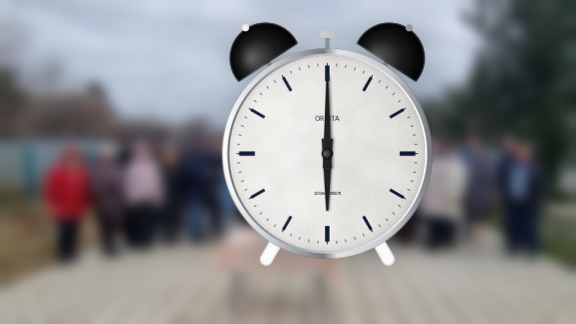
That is 6 h 00 min
